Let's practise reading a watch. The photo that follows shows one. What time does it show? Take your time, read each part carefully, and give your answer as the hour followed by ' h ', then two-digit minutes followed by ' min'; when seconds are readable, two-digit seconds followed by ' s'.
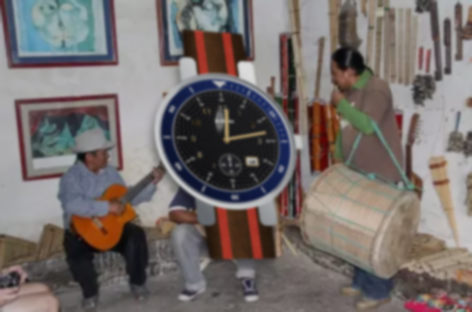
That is 12 h 13 min
